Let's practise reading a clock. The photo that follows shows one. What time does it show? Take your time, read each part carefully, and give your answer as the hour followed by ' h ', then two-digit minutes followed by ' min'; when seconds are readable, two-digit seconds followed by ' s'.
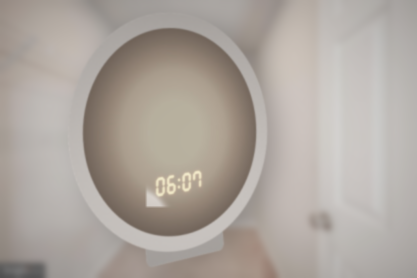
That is 6 h 07 min
